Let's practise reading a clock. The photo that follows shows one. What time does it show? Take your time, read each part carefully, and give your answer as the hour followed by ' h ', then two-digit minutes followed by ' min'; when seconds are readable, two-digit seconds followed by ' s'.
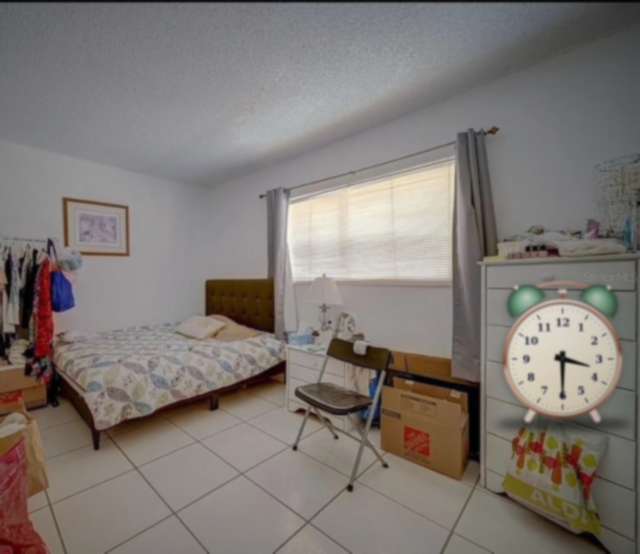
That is 3 h 30 min
